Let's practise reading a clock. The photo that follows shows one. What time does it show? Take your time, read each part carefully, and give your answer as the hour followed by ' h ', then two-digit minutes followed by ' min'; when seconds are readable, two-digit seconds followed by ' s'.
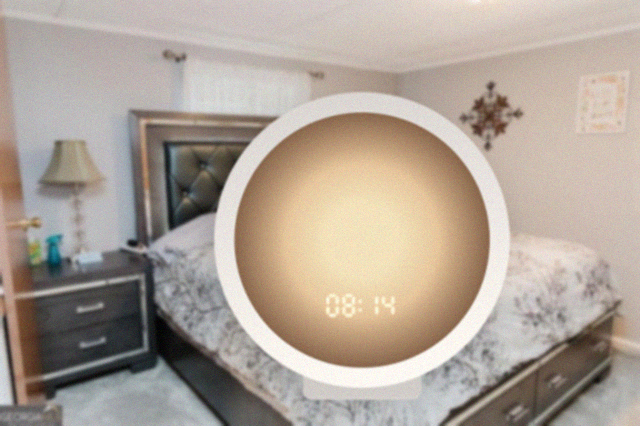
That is 8 h 14 min
